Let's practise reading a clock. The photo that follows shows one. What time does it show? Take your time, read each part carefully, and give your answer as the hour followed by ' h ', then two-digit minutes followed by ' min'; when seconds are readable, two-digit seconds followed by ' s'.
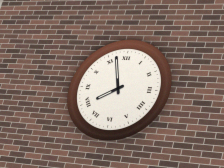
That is 7 h 57 min
